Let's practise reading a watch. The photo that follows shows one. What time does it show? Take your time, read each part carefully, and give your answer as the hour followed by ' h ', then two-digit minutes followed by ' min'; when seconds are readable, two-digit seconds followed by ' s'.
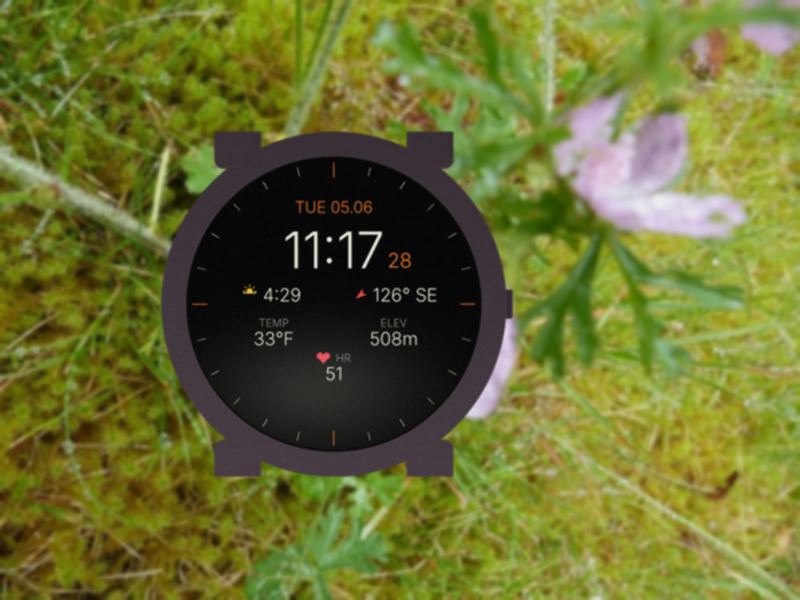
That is 11 h 17 min 28 s
